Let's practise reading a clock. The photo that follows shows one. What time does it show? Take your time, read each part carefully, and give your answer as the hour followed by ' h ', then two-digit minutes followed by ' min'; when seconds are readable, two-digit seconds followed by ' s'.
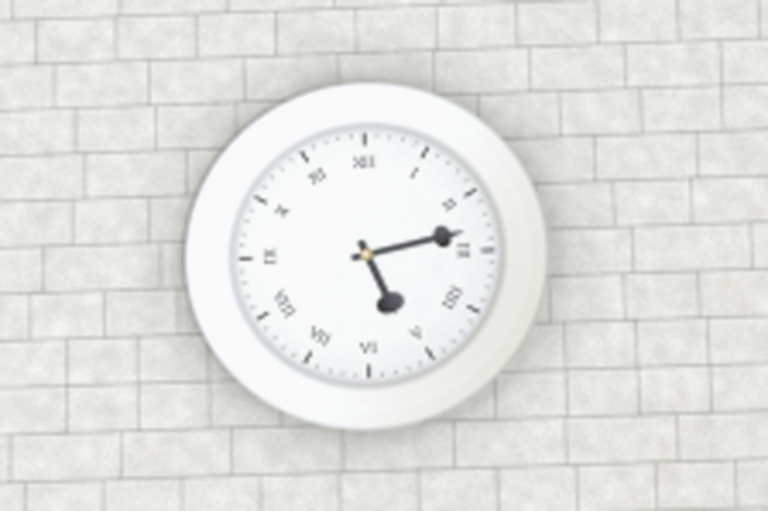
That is 5 h 13 min
